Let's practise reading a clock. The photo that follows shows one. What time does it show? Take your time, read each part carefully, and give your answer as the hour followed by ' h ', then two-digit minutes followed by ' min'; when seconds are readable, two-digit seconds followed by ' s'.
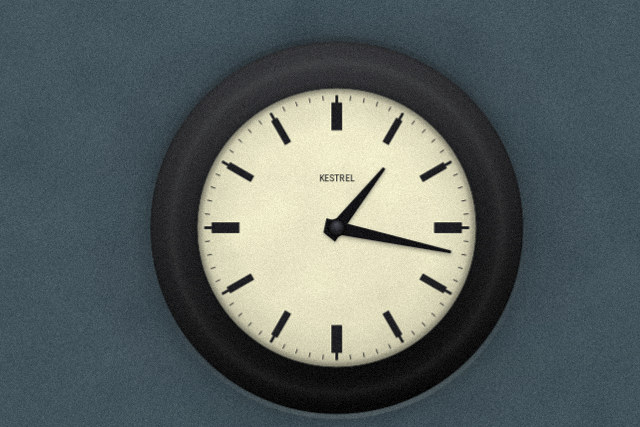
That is 1 h 17 min
